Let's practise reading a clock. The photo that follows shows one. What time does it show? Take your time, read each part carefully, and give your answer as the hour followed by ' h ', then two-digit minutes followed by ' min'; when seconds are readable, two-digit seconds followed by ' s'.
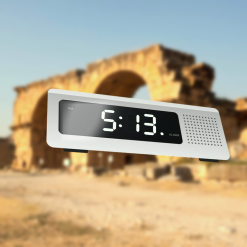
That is 5 h 13 min
